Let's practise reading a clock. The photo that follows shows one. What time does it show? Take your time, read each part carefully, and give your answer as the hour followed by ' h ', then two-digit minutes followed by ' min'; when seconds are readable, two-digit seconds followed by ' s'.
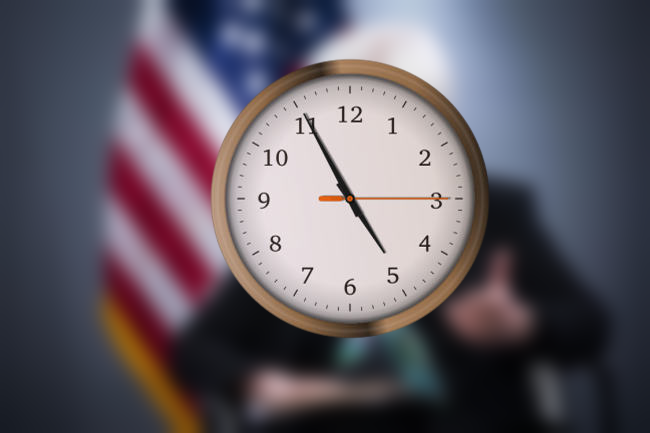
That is 4 h 55 min 15 s
